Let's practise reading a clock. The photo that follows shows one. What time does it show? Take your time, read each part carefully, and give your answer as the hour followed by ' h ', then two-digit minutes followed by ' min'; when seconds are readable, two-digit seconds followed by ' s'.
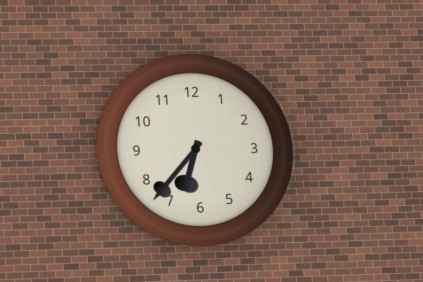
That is 6 h 37 min
